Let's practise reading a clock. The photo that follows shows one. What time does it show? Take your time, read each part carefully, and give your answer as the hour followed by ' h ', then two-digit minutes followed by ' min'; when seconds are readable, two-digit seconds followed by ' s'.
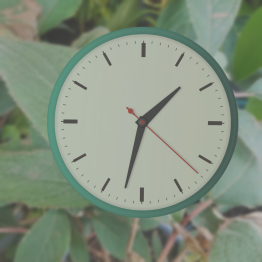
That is 1 h 32 min 22 s
